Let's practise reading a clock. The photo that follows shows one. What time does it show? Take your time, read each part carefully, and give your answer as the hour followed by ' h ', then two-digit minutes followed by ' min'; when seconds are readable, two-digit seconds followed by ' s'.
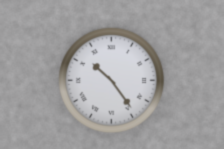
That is 10 h 24 min
